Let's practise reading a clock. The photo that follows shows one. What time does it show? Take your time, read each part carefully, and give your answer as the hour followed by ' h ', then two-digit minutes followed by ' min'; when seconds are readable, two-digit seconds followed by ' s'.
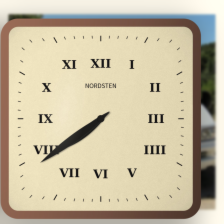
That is 7 h 39 min
